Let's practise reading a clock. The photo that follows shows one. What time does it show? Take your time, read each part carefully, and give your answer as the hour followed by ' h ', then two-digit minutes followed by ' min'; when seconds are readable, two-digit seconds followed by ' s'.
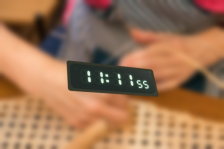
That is 11 h 11 min 55 s
